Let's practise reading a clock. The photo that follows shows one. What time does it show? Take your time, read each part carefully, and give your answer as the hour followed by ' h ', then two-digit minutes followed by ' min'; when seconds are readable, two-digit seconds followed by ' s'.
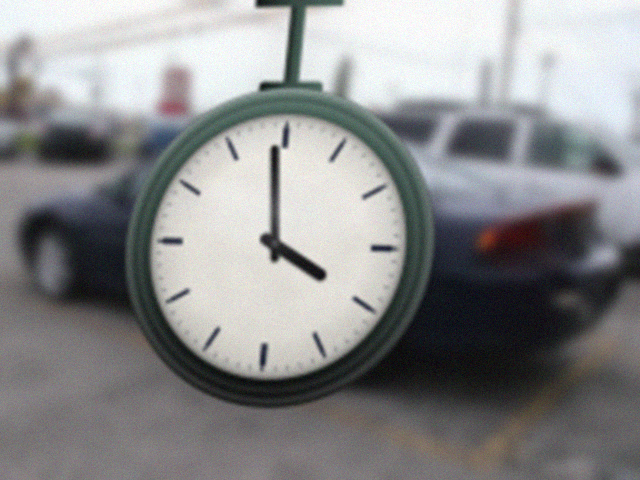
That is 3 h 59 min
